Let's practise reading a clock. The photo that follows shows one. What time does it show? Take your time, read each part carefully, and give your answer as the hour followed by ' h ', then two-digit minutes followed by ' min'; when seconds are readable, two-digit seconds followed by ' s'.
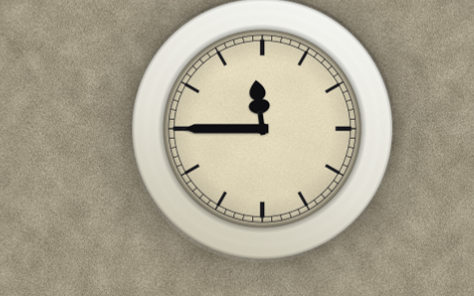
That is 11 h 45 min
